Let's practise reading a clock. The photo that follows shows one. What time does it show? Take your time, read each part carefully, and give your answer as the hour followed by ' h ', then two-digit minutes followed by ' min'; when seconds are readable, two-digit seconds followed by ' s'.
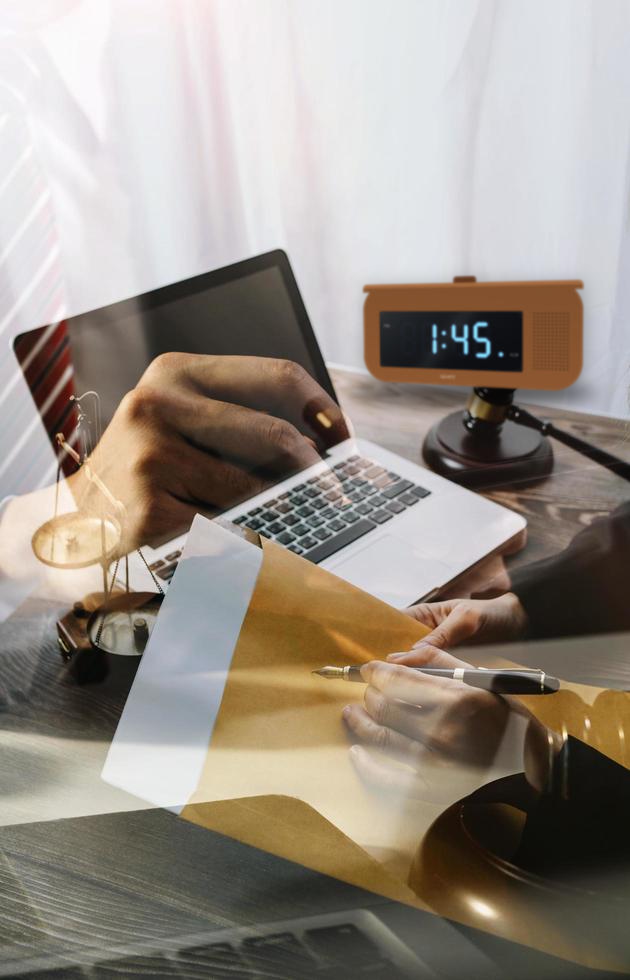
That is 1 h 45 min
